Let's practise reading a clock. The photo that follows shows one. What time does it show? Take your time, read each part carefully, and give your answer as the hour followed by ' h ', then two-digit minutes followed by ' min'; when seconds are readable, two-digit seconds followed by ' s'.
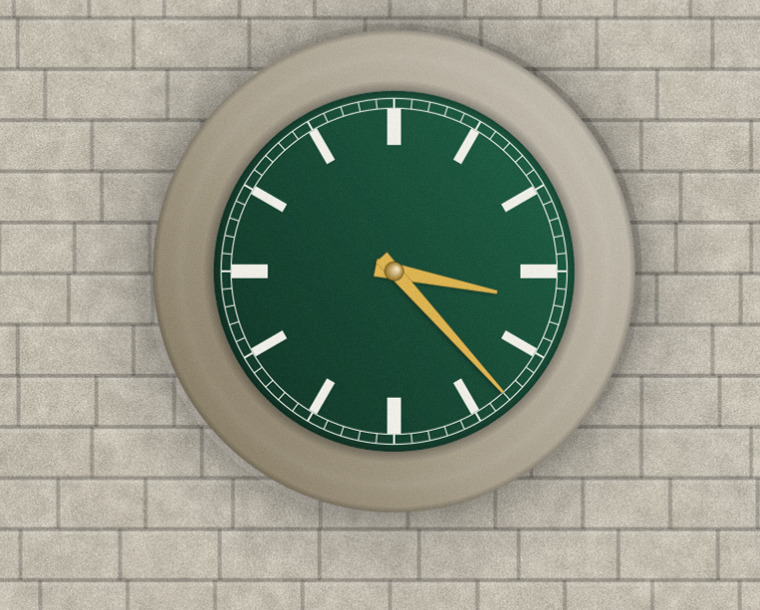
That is 3 h 23 min
